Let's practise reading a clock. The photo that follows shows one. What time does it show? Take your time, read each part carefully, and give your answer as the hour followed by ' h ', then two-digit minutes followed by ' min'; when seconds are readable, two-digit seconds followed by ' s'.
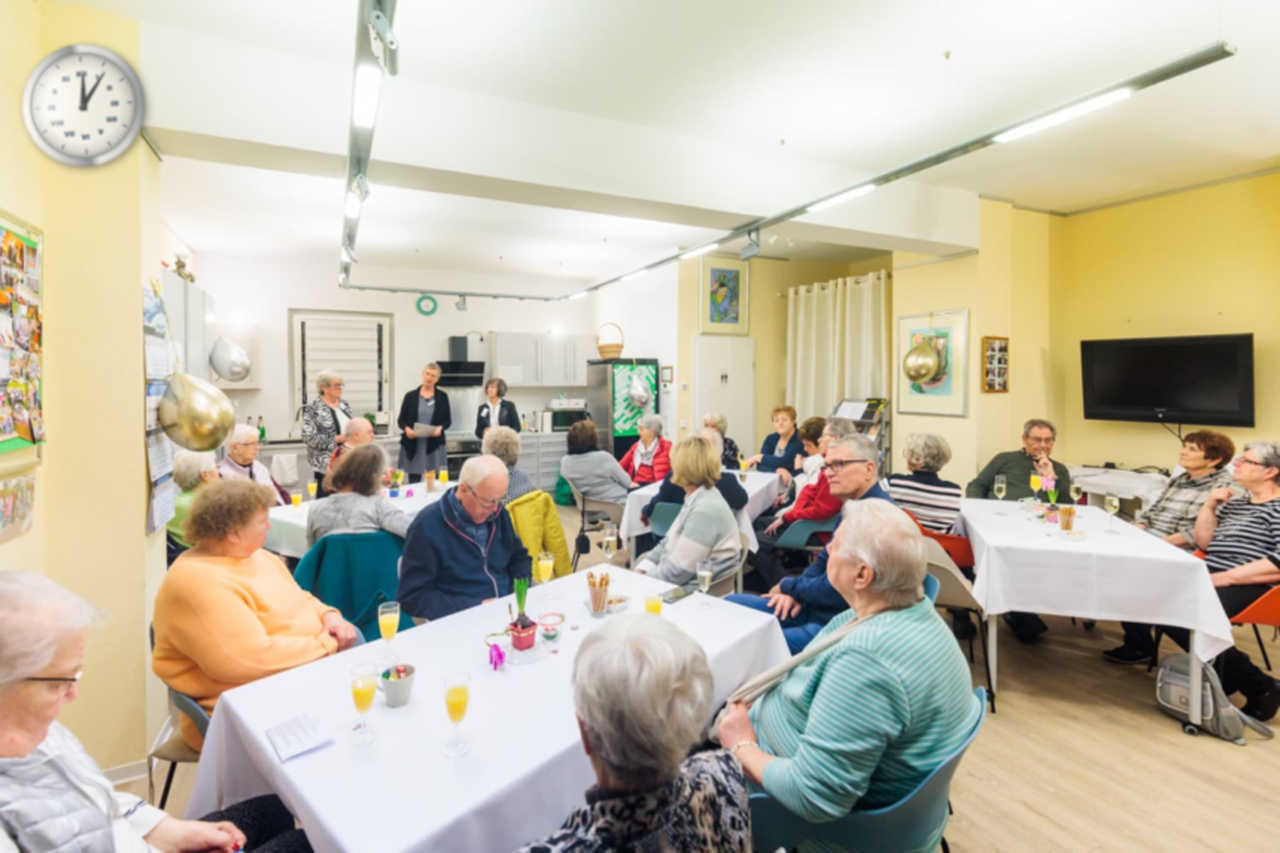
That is 12 h 06 min
